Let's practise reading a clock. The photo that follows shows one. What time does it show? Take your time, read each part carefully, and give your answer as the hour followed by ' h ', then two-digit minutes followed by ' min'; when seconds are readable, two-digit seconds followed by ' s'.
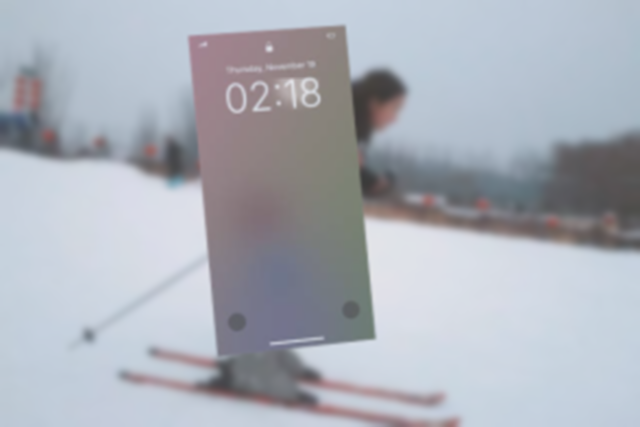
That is 2 h 18 min
